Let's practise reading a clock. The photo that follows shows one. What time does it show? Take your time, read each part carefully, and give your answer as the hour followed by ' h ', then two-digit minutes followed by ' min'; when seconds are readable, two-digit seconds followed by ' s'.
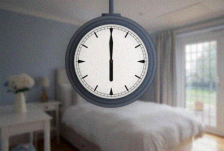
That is 6 h 00 min
